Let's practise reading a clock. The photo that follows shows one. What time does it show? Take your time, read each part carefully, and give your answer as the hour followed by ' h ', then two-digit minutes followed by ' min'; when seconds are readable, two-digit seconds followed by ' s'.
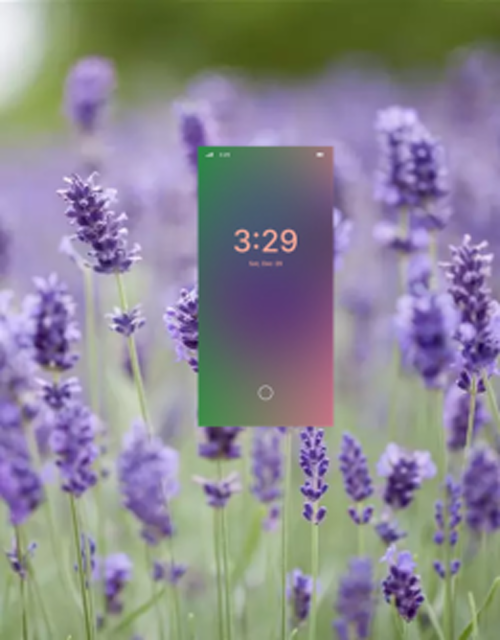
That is 3 h 29 min
